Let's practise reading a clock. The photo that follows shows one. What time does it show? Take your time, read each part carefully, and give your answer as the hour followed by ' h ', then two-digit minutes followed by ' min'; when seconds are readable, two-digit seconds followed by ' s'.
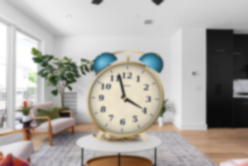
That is 3 h 57 min
